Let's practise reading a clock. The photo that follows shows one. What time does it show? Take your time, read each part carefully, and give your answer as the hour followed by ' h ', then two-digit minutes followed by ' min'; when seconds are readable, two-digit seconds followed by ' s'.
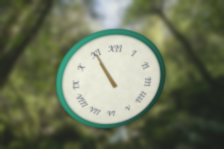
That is 10 h 55 min
